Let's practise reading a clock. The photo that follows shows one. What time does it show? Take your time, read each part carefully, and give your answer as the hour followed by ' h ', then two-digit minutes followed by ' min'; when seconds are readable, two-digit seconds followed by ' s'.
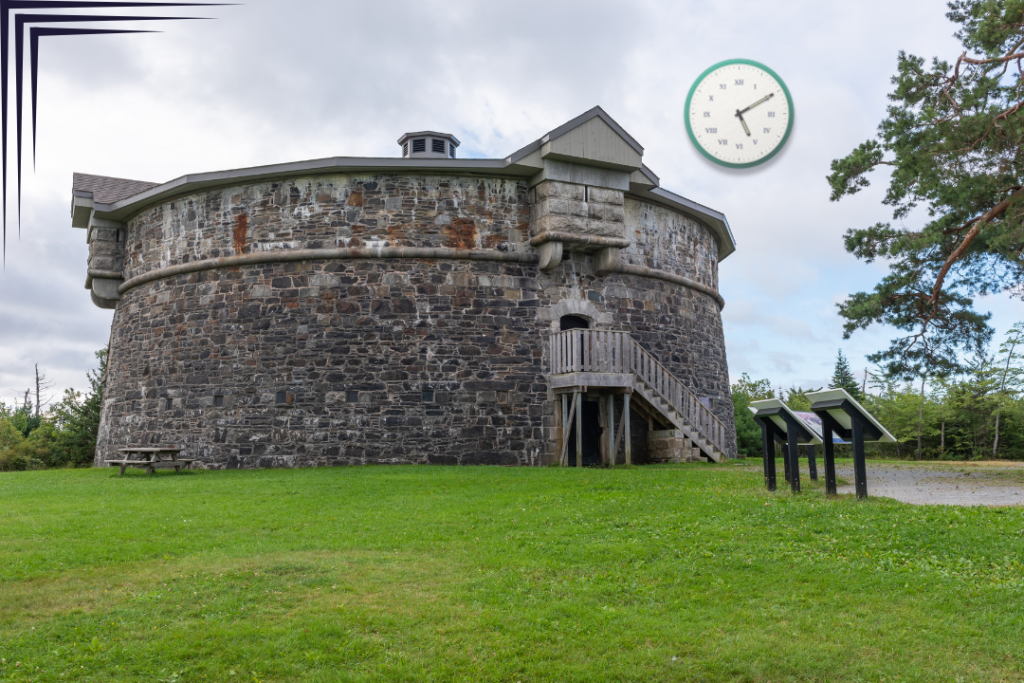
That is 5 h 10 min
